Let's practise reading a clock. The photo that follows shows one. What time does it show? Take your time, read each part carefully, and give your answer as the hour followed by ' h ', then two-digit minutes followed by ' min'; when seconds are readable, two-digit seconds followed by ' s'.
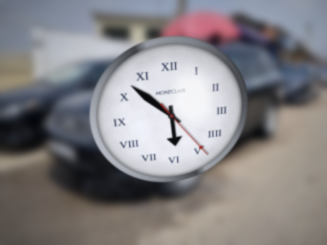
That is 5 h 52 min 24 s
